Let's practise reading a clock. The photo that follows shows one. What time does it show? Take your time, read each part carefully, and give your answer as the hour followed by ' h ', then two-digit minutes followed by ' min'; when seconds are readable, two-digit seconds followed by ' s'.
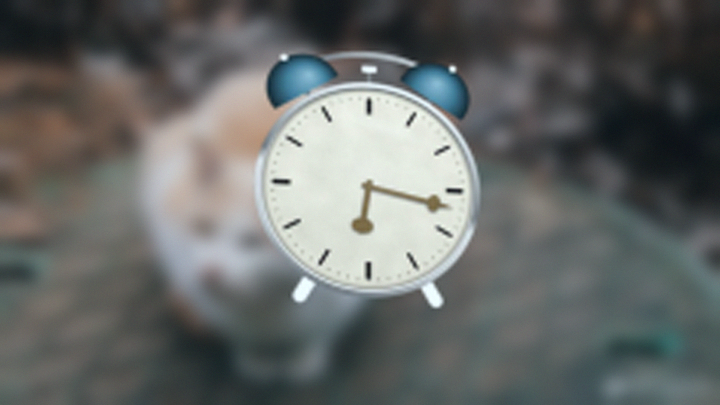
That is 6 h 17 min
